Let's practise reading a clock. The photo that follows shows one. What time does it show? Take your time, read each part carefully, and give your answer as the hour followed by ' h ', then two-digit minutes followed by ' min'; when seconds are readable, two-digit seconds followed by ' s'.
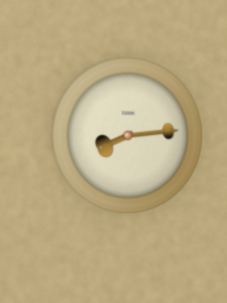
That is 8 h 14 min
